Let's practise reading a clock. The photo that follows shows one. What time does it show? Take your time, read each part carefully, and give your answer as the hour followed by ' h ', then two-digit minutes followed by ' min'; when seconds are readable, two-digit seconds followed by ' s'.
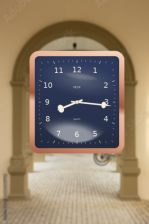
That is 8 h 16 min
